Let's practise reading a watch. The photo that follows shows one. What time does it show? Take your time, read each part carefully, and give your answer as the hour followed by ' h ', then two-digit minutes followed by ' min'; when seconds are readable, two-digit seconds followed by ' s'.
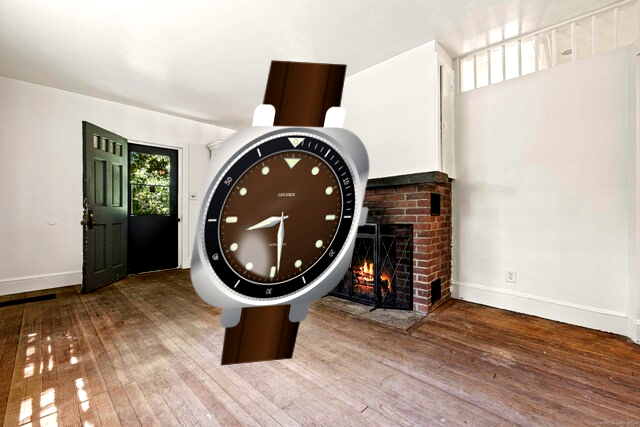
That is 8 h 29 min
